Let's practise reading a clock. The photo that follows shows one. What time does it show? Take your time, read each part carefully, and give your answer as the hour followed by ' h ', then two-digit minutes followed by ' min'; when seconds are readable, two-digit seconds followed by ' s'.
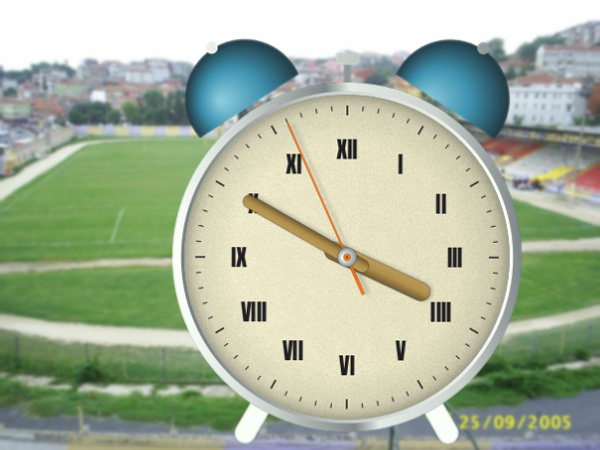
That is 3 h 49 min 56 s
